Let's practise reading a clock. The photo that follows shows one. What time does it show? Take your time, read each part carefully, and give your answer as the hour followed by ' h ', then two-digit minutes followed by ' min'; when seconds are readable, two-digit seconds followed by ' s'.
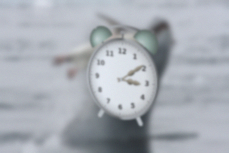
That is 3 h 09 min
